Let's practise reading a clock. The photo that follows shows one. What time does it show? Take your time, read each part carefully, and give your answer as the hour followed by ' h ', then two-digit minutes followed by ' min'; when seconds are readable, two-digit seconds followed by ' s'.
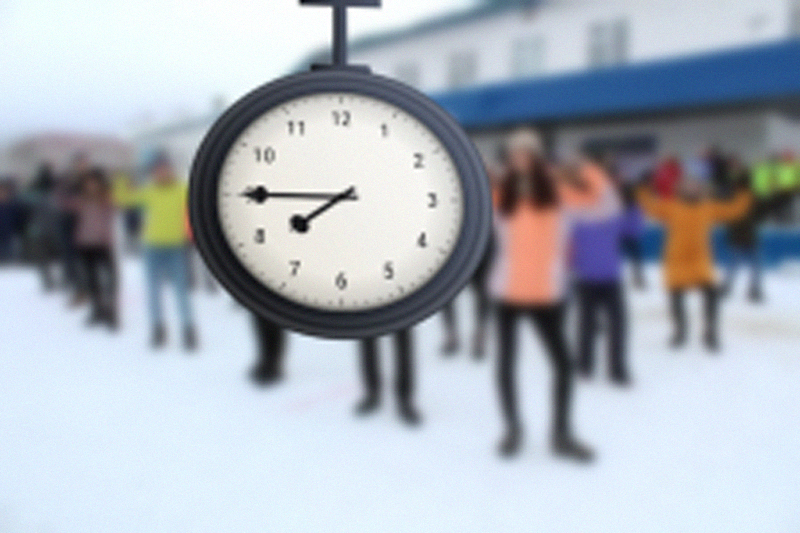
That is 7 h 45 min
